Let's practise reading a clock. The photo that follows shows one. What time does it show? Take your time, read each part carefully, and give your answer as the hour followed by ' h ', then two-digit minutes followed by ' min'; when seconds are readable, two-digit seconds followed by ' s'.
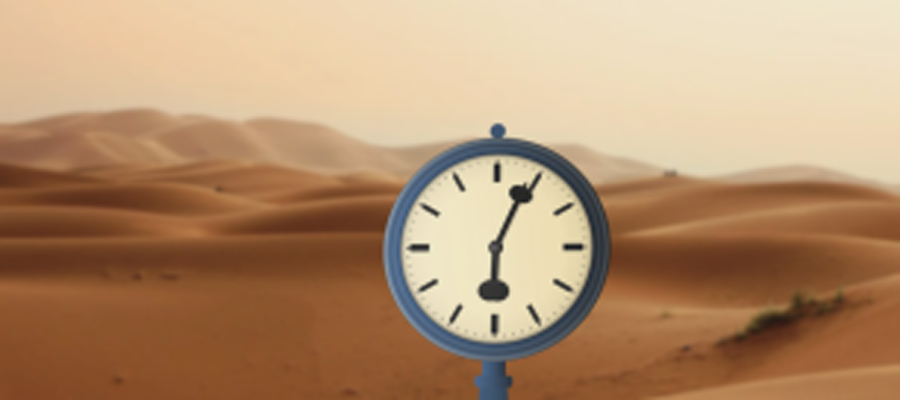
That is 6 h 04 min
